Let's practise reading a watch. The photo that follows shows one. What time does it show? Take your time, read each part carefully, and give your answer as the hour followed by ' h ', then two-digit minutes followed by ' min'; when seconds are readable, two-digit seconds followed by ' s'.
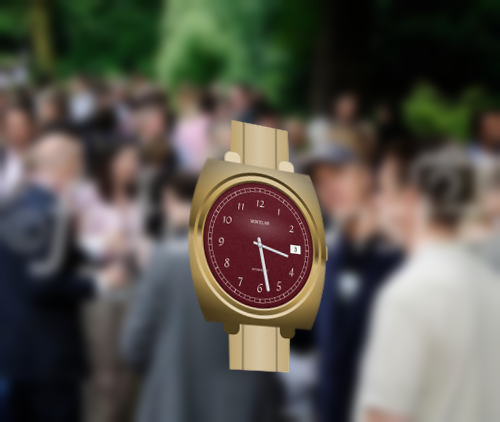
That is 3 h 28 min
